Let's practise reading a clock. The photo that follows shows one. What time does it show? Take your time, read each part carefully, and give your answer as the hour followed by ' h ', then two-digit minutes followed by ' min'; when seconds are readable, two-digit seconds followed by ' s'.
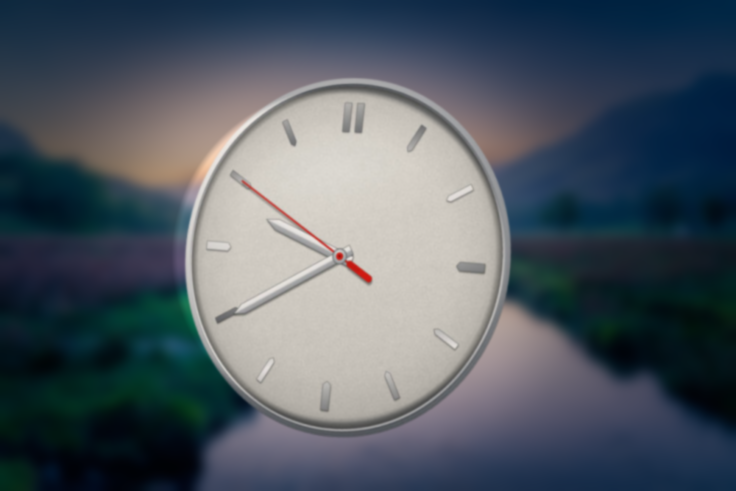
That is 9 h 39 min 50 s
